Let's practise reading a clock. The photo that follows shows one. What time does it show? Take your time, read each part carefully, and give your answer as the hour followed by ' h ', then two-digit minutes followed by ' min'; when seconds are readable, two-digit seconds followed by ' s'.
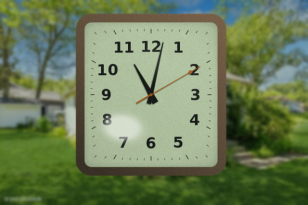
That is 11 h 02 min 10 s
